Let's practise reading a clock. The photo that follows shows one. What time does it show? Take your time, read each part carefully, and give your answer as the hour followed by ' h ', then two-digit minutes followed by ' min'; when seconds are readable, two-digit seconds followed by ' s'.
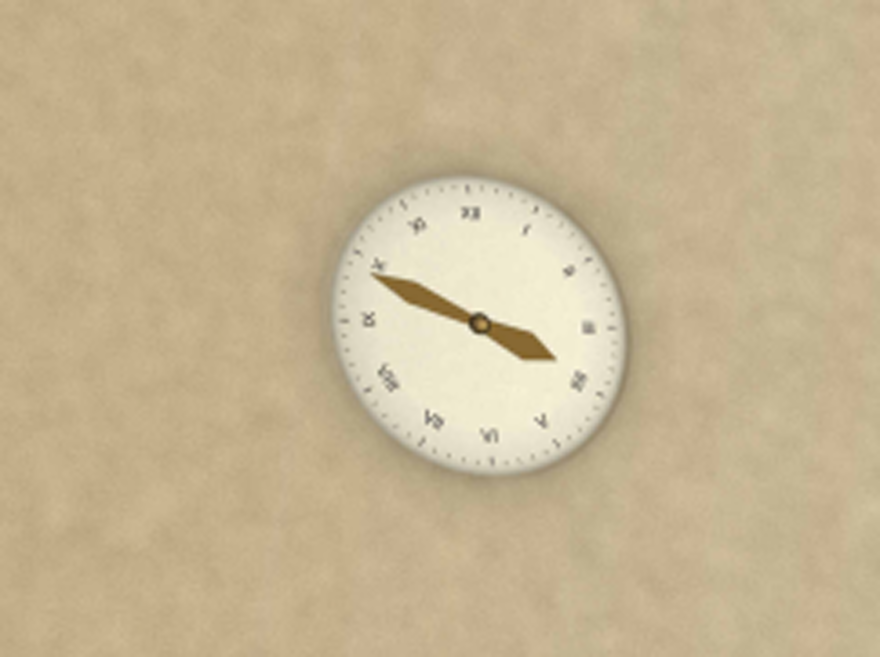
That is 3 h 49 min
